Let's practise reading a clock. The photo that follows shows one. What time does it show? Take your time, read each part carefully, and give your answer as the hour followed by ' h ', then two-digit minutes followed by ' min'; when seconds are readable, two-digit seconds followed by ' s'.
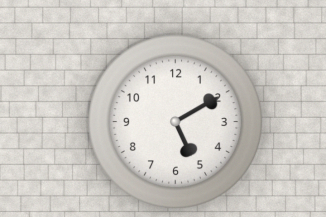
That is 5 h 10 min
